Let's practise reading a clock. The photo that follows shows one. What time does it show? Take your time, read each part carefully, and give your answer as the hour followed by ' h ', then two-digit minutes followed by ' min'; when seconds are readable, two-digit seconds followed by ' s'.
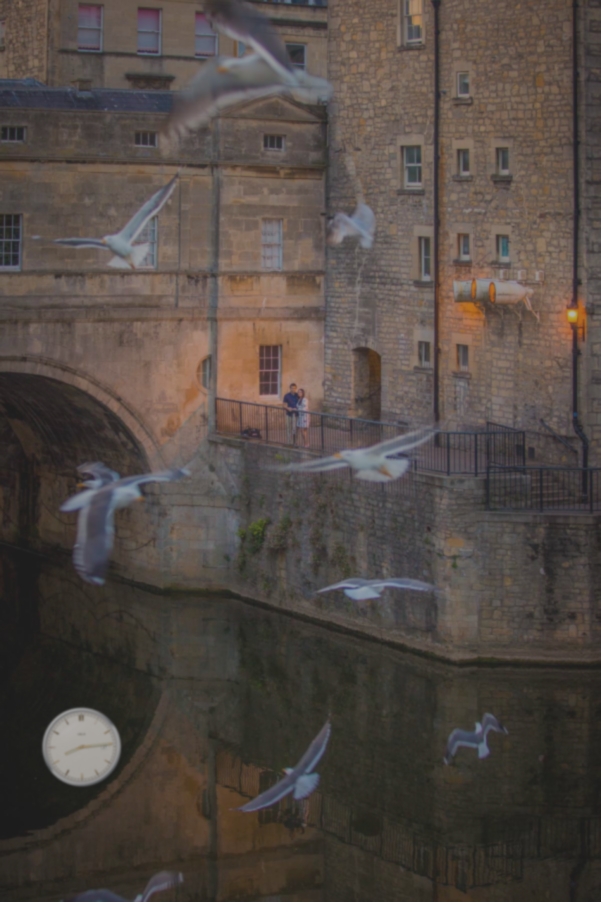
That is 8 h 14 min
